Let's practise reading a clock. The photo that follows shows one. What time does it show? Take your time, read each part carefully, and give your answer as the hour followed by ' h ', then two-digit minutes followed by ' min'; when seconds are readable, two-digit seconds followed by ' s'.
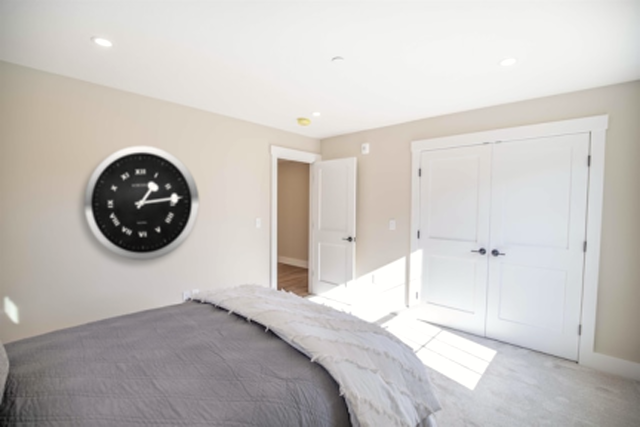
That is 1 h 14 min
